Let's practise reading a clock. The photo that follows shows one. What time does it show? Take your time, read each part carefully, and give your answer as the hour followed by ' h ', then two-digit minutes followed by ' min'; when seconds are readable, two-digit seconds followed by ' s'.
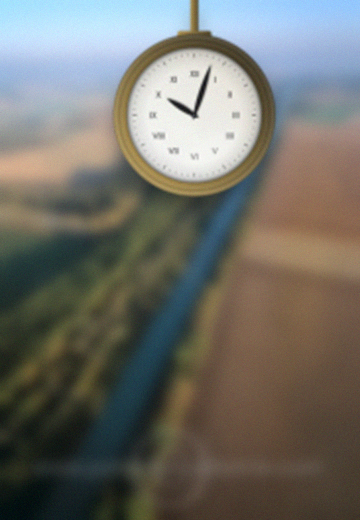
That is 10 h 03 min
